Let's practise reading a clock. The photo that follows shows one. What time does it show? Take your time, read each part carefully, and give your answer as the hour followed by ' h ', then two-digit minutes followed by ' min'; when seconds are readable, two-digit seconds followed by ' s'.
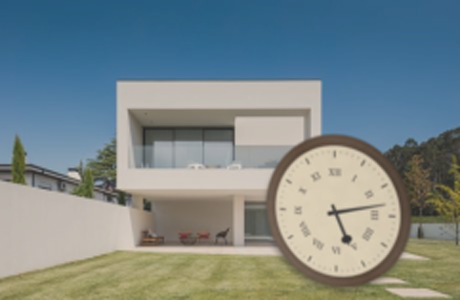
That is 5 h 13 min
